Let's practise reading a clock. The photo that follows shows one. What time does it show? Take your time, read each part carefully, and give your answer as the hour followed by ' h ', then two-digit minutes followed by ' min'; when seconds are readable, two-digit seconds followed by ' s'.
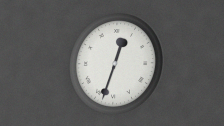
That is 12 h 33 min
